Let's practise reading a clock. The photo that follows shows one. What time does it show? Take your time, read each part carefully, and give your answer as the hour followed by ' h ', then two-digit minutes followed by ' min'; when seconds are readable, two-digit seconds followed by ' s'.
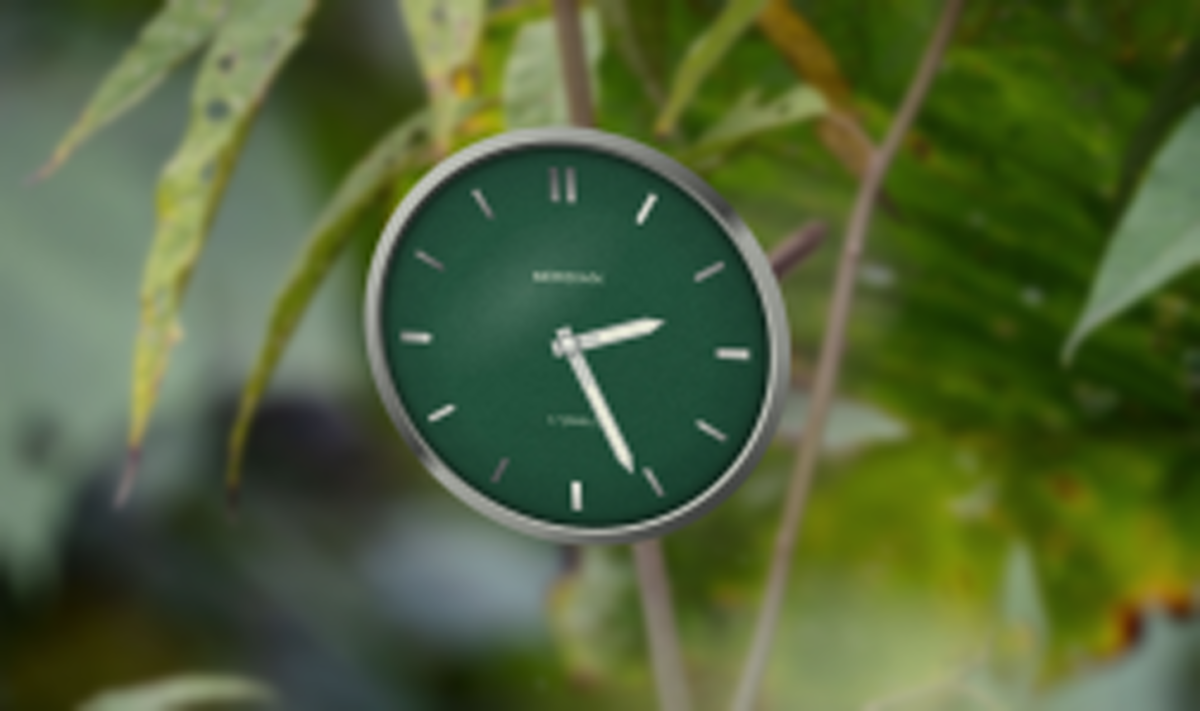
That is 2 h 26 min
